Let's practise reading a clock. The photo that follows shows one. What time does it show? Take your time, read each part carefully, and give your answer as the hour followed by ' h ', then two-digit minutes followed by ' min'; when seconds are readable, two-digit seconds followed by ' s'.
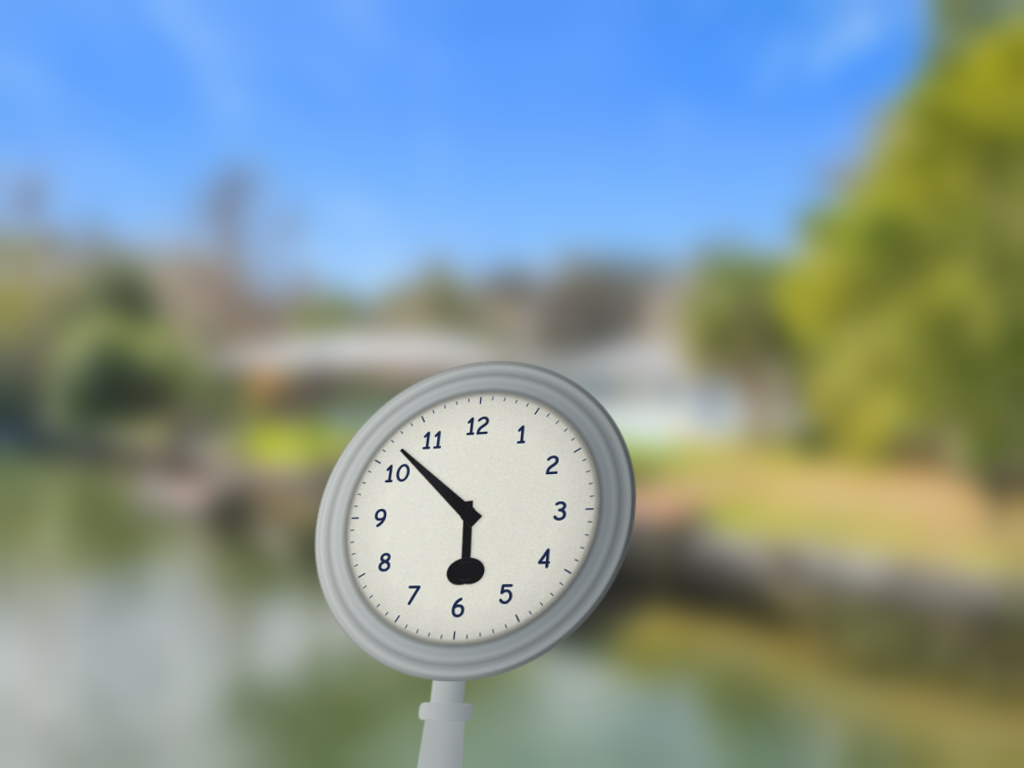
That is 5 h 52 min
